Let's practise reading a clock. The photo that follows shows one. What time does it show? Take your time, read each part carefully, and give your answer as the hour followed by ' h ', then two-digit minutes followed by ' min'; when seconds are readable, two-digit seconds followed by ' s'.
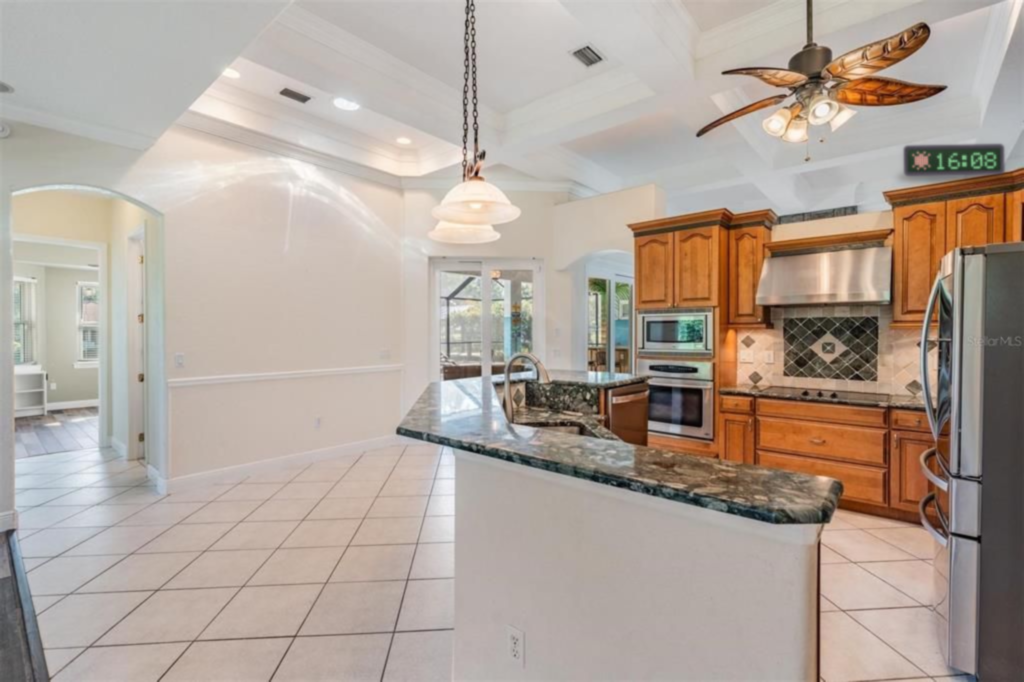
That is 16 h 08 min
